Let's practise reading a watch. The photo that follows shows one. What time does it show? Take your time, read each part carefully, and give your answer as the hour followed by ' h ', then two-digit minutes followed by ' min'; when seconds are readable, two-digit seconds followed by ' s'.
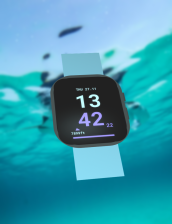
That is 13 h 42 min
